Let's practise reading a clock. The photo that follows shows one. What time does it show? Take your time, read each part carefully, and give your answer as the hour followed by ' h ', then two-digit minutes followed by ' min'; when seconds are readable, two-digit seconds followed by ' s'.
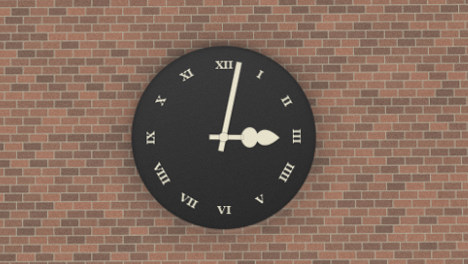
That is 3 h 02 min
